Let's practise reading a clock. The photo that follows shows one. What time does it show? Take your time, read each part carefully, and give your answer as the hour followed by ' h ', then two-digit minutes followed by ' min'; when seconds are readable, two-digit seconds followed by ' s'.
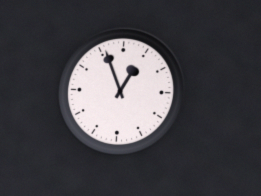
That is 12 h 56 min
